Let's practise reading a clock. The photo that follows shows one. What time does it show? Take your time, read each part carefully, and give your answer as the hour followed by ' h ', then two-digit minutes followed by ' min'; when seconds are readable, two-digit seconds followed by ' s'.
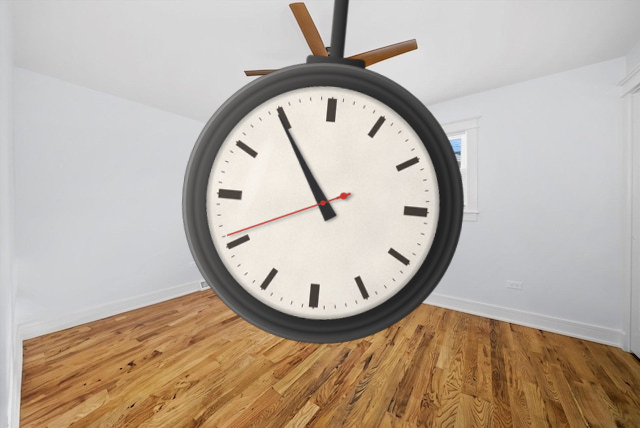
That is 10 h 54 min 41 s
